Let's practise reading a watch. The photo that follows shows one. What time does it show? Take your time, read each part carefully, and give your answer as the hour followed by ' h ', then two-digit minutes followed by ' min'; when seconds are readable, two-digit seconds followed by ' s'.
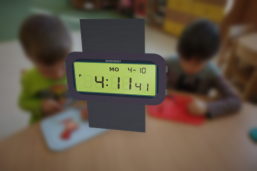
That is 4 h 11 min 41 s
